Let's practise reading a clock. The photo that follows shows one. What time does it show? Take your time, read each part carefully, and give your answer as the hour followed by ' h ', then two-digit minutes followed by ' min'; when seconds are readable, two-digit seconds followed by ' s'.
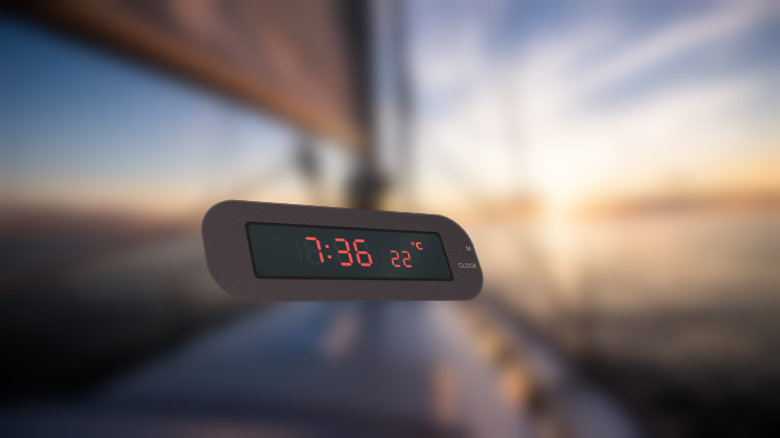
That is 7 h 36 min
